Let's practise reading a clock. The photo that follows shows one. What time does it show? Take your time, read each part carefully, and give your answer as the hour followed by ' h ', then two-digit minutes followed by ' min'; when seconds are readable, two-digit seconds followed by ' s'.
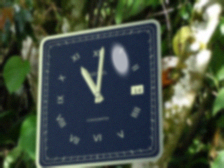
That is 11 h 01 min
